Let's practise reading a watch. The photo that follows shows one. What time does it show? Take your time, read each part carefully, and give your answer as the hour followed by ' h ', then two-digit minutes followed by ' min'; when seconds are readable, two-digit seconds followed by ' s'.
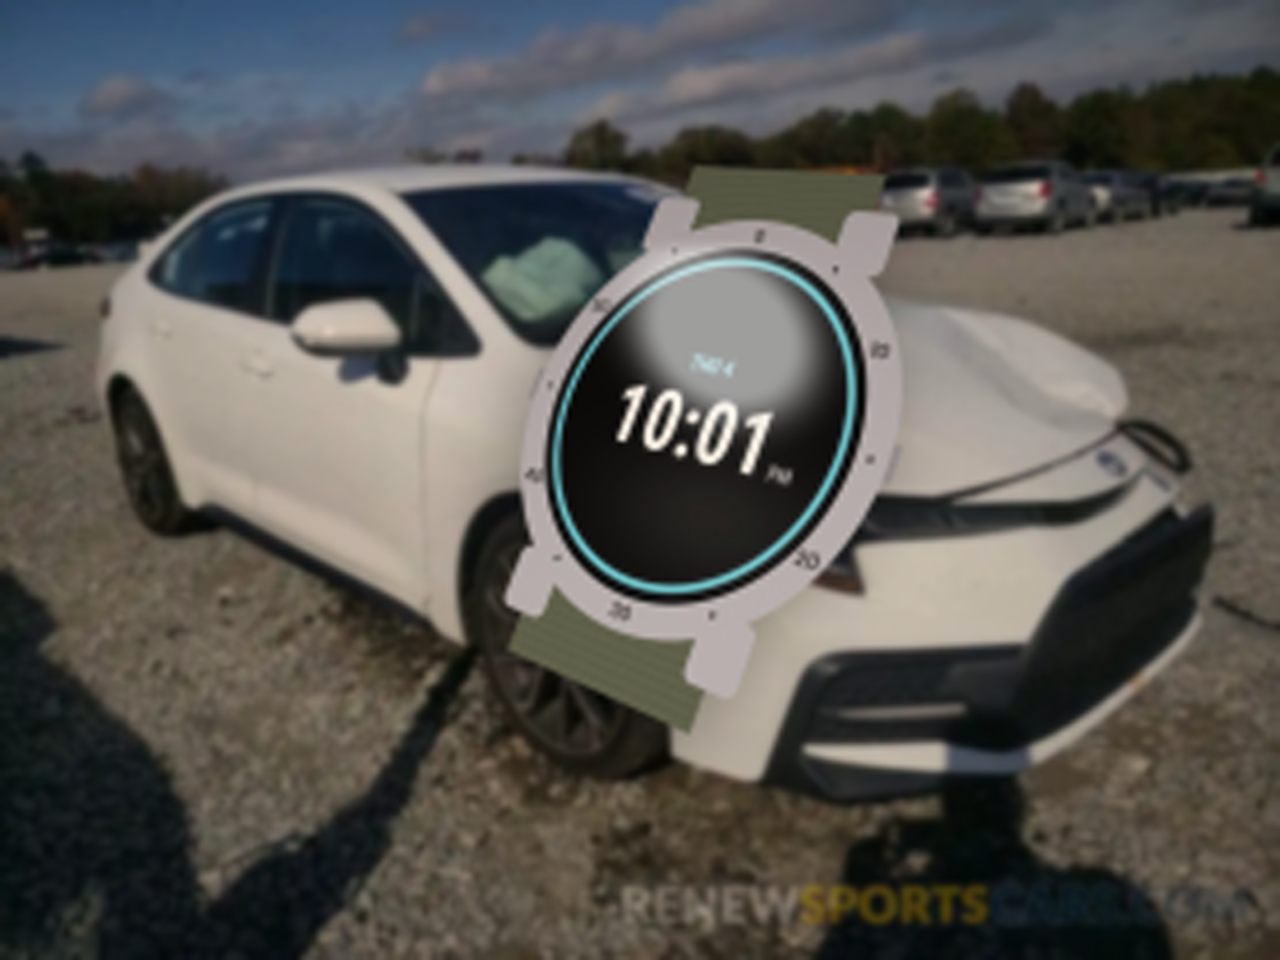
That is 10 h 01 min
